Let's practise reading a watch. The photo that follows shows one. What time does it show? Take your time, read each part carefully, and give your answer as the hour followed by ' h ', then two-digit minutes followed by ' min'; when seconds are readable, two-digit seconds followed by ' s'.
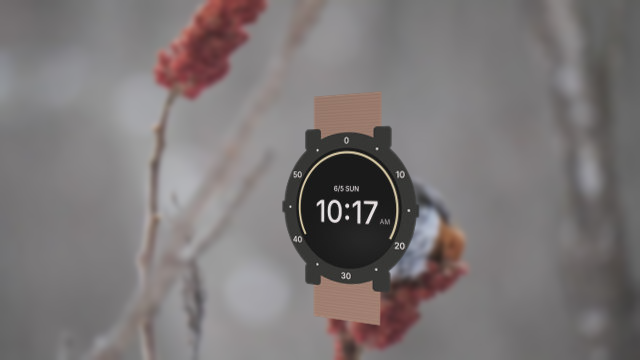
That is 10 h 17 min
